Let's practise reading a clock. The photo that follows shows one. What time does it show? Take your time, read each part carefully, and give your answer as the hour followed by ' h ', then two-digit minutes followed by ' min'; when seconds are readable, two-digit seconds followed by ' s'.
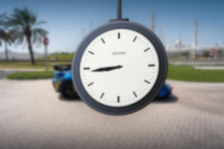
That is 8 h 44 min
